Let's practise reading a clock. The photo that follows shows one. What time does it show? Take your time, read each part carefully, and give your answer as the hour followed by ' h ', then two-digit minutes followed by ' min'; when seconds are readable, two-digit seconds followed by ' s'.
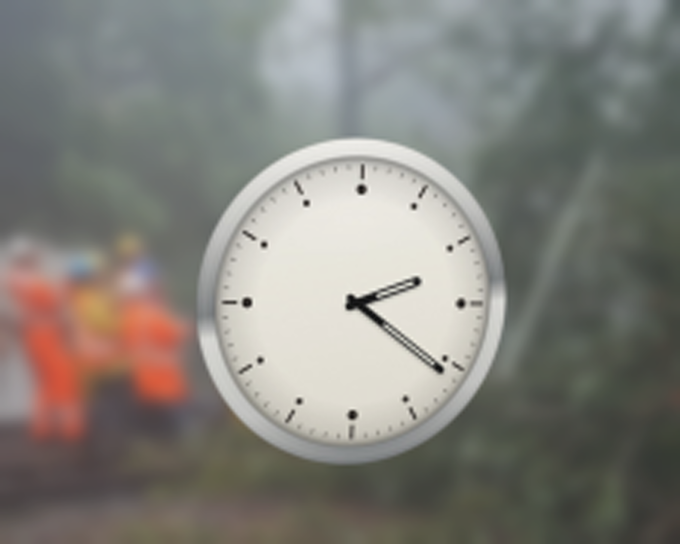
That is 2 h 21 min
